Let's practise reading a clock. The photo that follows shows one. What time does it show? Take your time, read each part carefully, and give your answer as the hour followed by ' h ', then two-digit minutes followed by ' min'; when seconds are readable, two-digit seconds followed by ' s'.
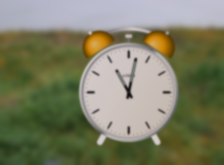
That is 11 h 02 min
